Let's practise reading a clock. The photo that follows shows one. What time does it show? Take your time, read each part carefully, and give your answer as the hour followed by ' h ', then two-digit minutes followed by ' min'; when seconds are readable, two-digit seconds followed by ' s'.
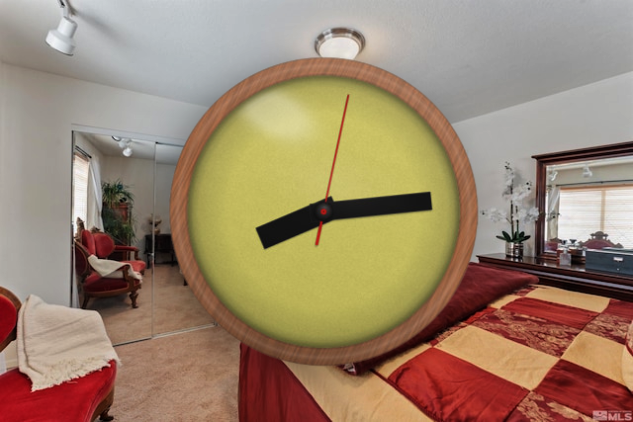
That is 8 h 14 min 02 s
